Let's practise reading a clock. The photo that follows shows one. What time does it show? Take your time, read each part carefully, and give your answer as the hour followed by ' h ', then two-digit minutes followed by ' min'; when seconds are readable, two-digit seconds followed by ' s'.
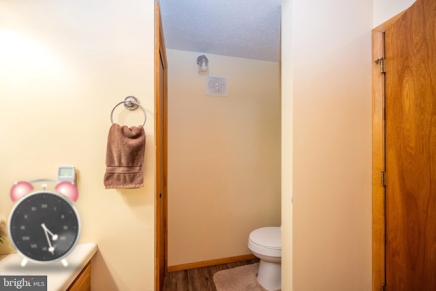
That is 4 h 27 min
